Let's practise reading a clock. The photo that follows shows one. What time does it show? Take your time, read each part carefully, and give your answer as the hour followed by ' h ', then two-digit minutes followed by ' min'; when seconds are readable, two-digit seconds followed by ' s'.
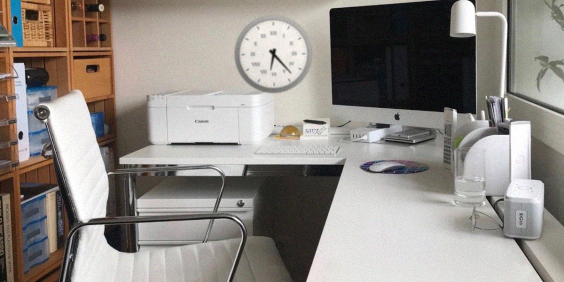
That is 6 h 23 min
